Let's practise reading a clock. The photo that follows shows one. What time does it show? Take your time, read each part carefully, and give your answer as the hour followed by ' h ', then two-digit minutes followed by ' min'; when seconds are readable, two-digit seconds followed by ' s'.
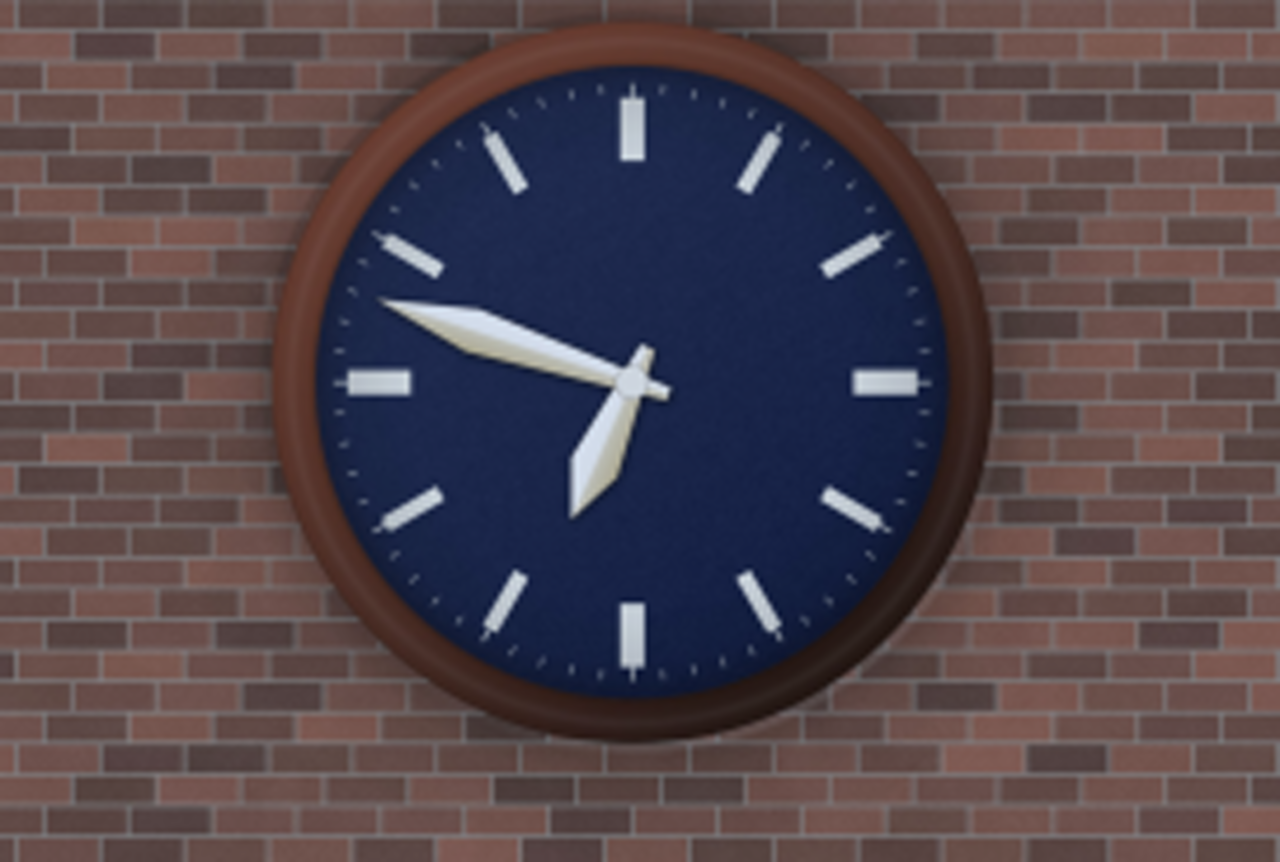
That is 6 h 48 min
